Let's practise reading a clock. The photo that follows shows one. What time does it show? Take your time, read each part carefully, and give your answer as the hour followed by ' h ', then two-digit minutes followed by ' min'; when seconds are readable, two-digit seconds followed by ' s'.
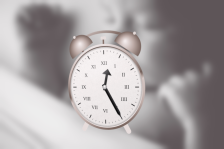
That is 12 h 25 min
